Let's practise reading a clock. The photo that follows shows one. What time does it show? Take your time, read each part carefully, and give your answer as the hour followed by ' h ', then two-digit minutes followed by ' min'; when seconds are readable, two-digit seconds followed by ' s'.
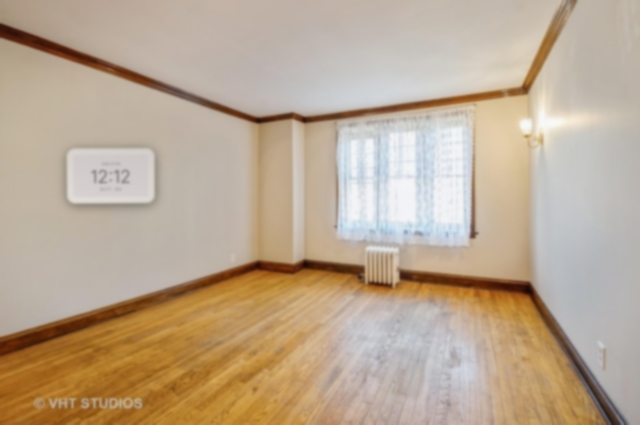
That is 12 h 12 min
